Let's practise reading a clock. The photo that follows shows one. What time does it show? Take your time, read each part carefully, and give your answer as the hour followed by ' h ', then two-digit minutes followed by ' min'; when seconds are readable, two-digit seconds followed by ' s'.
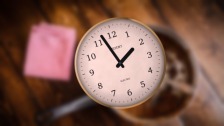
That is 1 h 57 min
